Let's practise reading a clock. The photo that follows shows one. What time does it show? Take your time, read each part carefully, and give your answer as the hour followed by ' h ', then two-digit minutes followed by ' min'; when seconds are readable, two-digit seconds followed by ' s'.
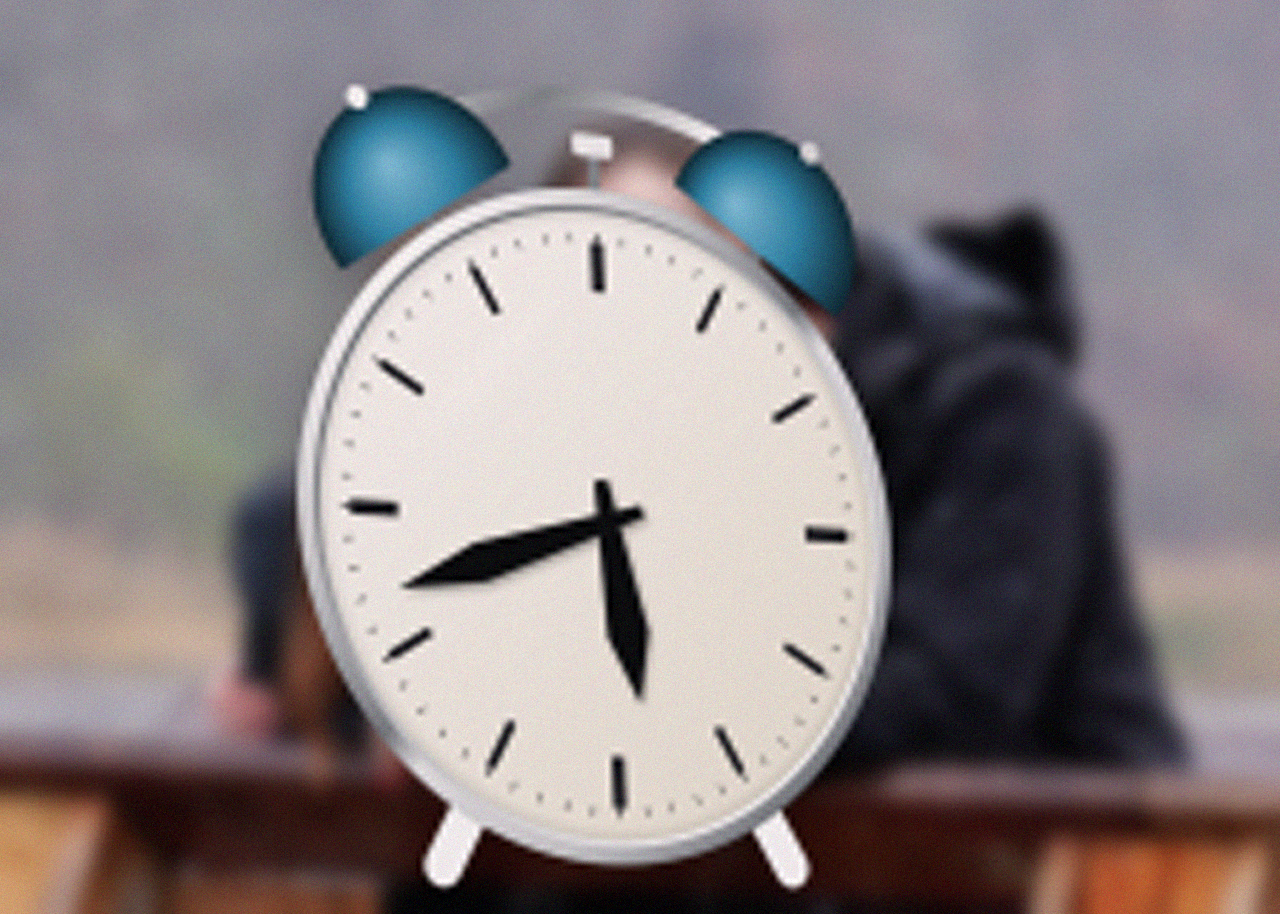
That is 5 h 42 min
